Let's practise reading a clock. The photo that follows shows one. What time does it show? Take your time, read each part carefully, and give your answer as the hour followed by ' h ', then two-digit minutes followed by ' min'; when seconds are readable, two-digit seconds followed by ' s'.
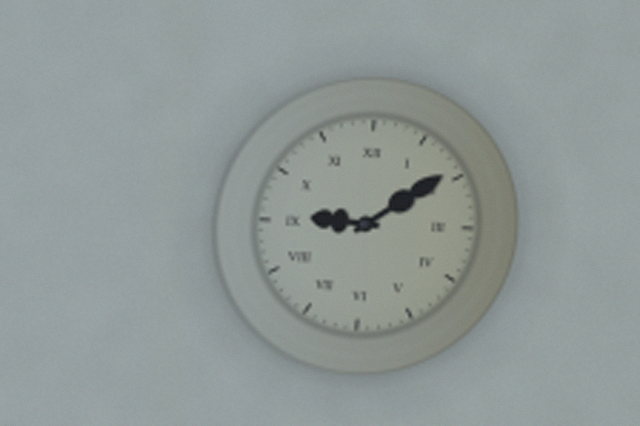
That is 9 h 09 min
